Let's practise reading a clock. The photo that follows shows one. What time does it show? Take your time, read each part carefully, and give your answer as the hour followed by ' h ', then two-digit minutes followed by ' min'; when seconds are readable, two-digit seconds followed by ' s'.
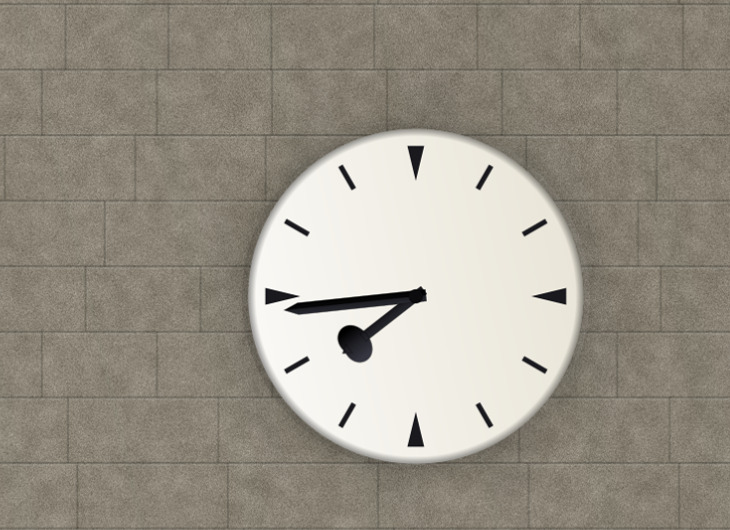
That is 7 h 44 min
